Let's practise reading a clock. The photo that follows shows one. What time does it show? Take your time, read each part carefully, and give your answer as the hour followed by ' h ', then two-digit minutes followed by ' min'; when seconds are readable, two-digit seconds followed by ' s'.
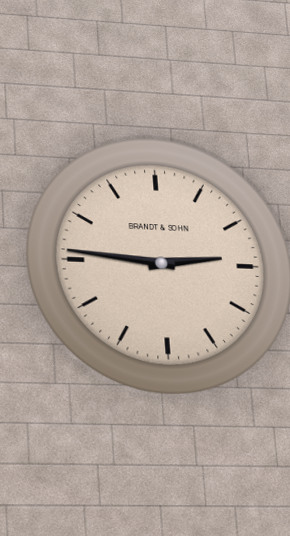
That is 2 h 46 min
